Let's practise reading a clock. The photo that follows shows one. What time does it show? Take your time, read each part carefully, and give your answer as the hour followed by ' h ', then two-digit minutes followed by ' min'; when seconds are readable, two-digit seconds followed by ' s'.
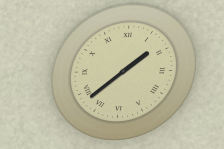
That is 1 h 38 min
